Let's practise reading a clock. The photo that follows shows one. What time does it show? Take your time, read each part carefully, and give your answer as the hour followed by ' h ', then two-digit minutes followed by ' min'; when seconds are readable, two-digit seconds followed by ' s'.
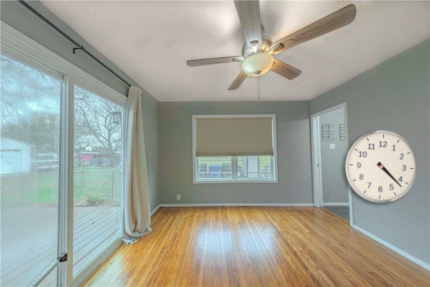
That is 4 h 22 min
